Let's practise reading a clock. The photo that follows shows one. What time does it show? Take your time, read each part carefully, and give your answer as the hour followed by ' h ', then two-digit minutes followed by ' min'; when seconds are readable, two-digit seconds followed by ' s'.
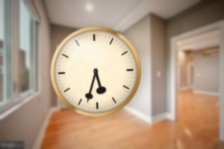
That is 5 h 33 min
